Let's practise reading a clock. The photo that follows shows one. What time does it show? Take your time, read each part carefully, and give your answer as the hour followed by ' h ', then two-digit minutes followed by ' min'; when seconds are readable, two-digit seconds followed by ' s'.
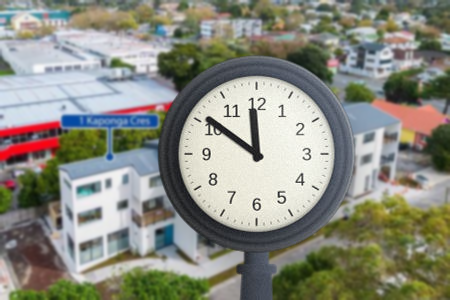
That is 11 h 51 min
